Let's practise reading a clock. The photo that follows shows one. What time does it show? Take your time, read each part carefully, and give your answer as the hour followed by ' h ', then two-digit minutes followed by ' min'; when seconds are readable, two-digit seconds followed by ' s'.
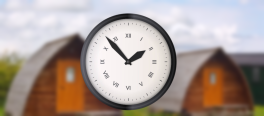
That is 1 h 53 min
